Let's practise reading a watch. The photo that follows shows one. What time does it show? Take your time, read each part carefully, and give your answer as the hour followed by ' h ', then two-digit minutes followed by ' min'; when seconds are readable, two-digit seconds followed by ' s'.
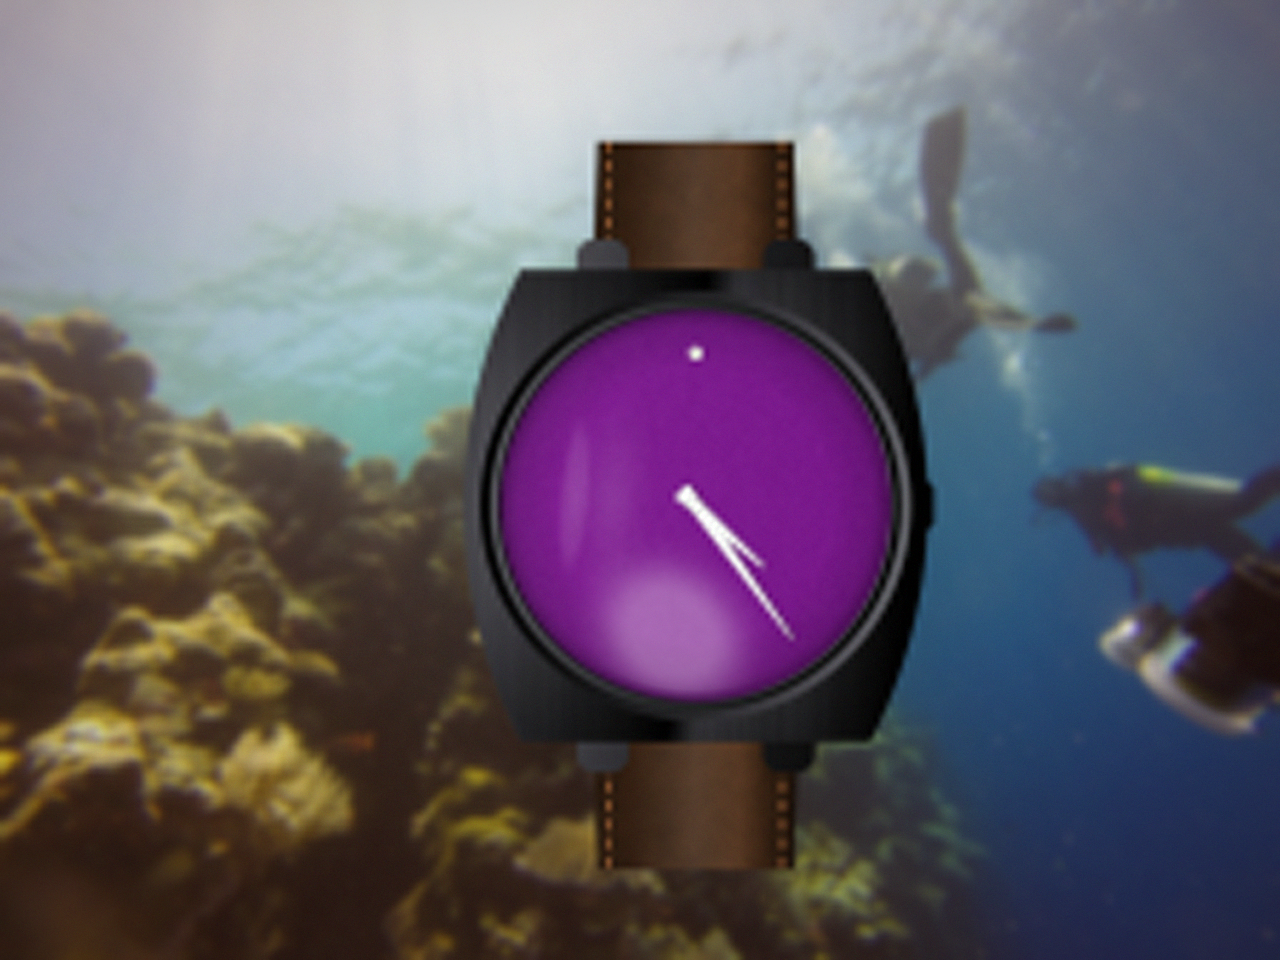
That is 4 h 24 min
